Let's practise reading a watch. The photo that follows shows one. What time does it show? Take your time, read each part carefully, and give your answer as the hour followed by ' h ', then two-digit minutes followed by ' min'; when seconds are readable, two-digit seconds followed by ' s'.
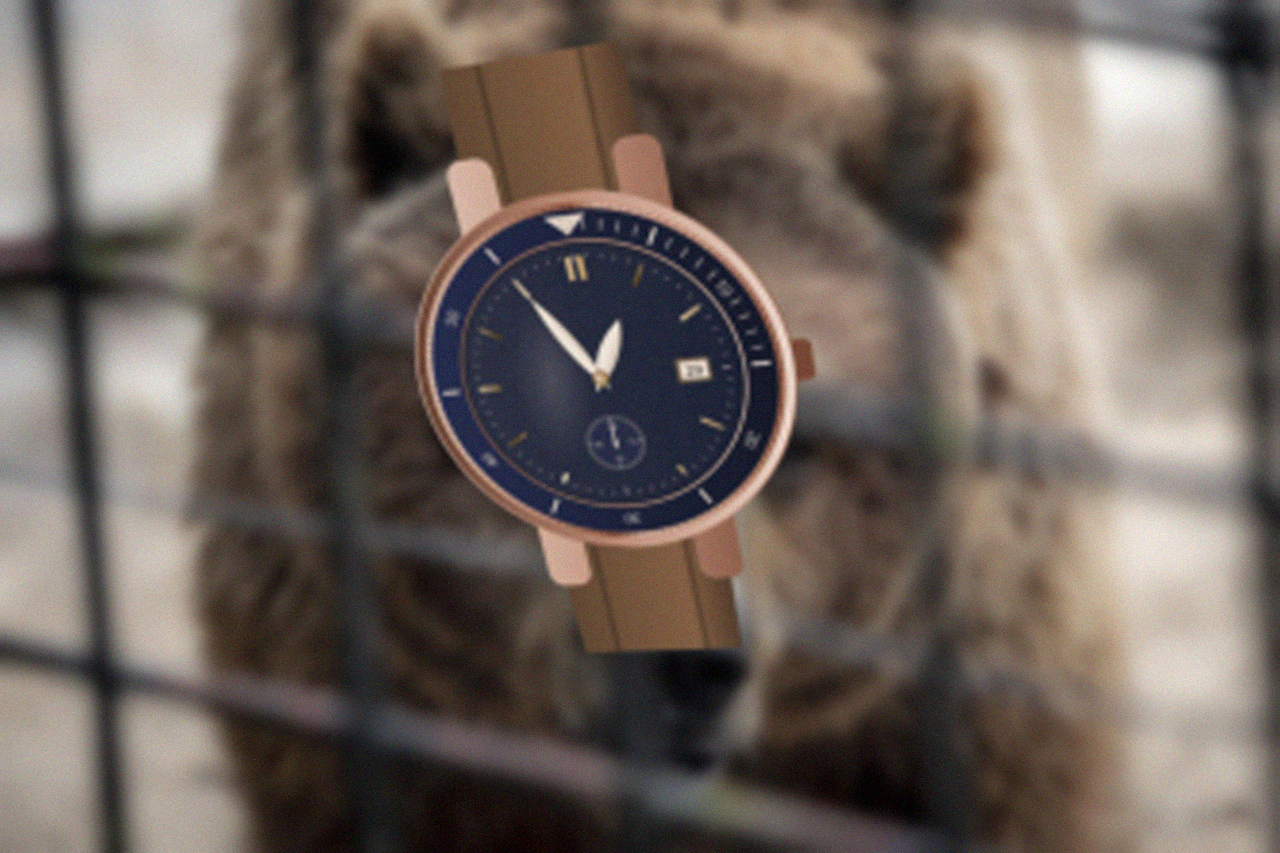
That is 12 h 55 min
